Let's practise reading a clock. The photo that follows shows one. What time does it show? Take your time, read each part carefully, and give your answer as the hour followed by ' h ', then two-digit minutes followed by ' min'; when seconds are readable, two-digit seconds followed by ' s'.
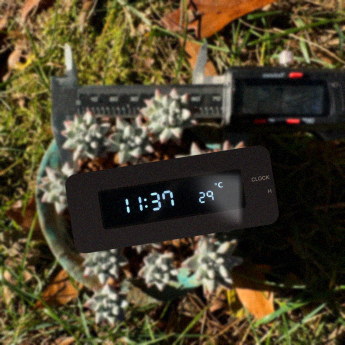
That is 11 h 37 min
